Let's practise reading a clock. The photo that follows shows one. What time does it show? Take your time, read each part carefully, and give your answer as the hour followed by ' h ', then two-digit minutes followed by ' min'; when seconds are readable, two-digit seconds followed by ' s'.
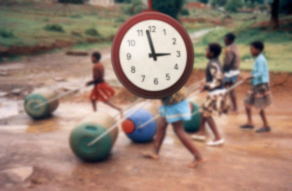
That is 2 h 58 min
